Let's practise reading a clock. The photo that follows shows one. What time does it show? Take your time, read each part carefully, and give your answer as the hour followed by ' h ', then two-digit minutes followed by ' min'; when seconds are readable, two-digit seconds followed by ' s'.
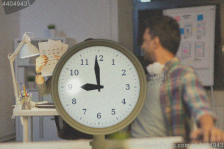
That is 8 h 59 min
